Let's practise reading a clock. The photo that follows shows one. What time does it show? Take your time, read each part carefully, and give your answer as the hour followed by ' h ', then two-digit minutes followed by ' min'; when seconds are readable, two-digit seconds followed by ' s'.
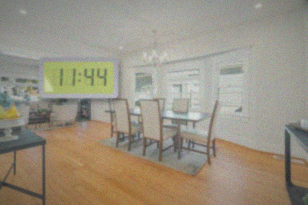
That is 11 h 44 min
